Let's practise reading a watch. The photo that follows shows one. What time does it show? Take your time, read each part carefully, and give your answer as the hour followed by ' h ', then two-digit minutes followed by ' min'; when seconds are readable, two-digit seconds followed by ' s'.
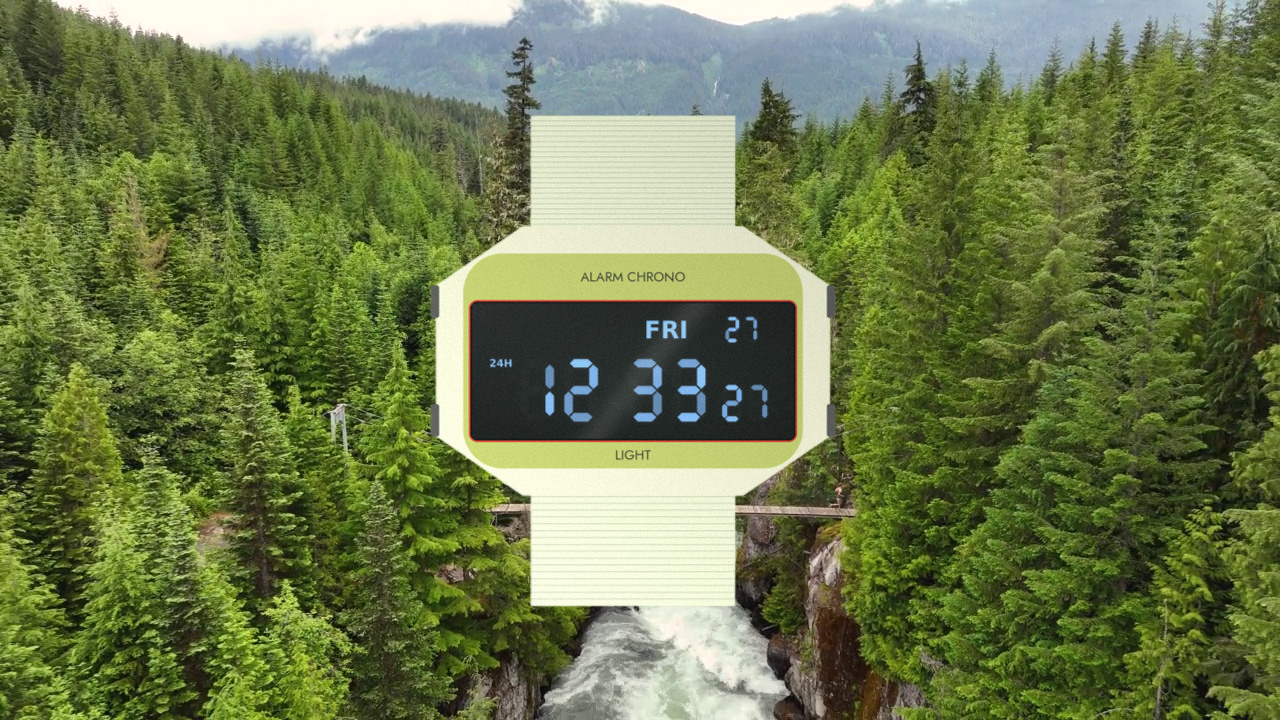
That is 12 h 33 min 27 s
